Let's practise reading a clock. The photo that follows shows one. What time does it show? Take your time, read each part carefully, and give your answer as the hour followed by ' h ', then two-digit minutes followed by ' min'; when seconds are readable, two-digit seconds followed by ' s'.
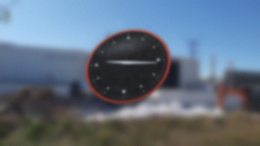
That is 9 h 16 min
